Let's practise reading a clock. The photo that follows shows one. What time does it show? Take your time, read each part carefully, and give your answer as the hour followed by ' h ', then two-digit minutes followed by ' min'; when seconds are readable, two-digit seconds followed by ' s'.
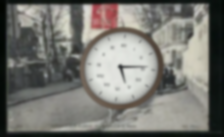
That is 5 h 14 min
